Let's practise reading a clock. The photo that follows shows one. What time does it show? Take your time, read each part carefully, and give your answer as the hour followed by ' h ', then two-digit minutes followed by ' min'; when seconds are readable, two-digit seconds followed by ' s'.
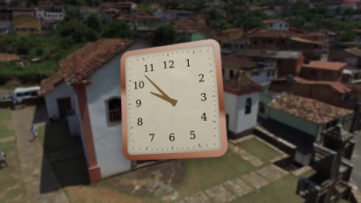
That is 9 h 53 min
